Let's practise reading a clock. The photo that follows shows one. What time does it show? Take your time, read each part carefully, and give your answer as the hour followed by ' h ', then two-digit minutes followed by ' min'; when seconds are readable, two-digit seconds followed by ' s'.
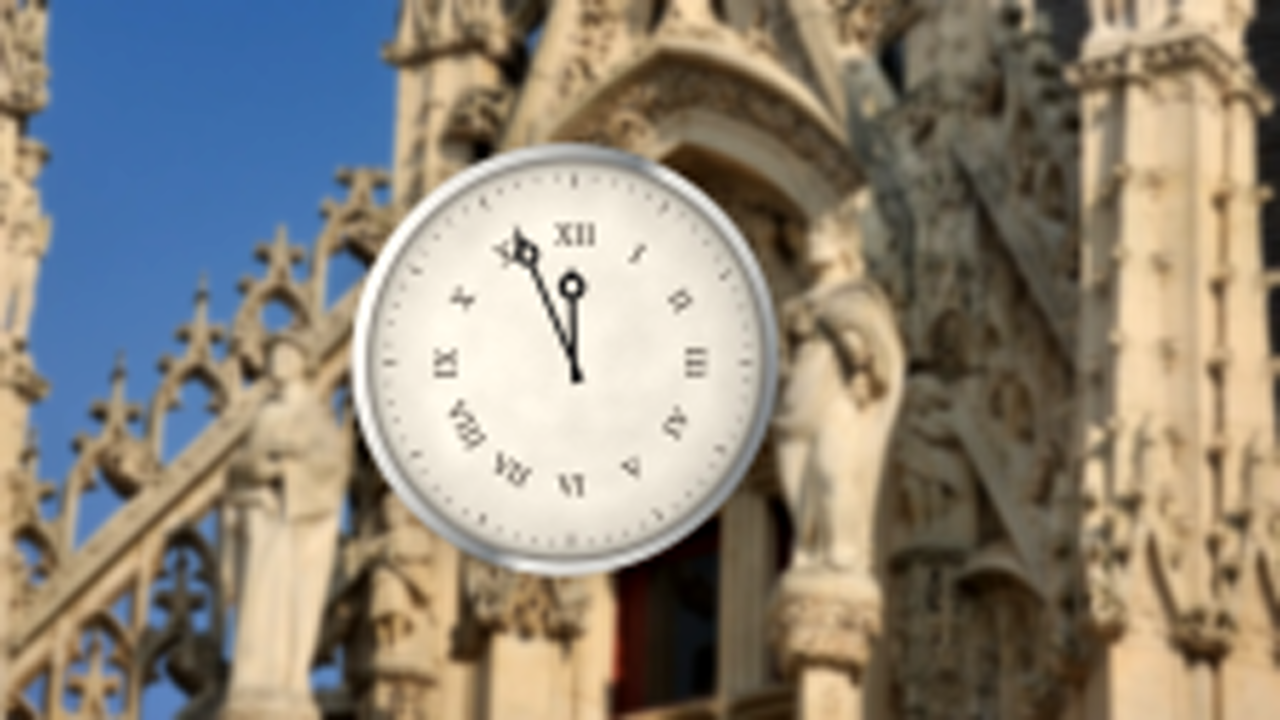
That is 11 h 56 min
